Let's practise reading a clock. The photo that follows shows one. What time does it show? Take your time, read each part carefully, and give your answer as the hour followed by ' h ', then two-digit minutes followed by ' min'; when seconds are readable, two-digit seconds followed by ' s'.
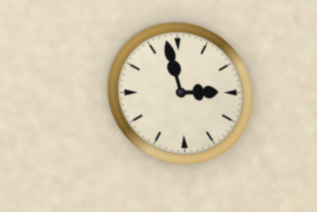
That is 2 h 58 min
